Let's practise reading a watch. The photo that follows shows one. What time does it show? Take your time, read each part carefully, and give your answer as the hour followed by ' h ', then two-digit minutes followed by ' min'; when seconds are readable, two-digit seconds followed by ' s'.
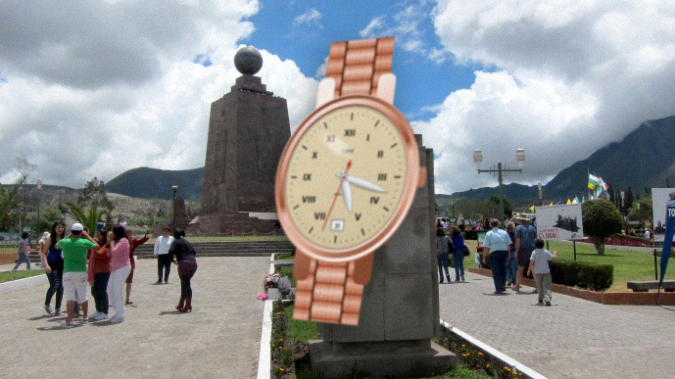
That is 5 h 17 min 33 s
